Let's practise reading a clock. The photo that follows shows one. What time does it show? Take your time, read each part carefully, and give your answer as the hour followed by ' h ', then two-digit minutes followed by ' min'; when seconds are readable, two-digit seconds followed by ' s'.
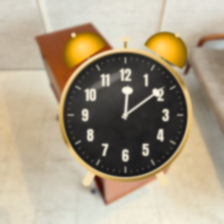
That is 12 h 09 min
